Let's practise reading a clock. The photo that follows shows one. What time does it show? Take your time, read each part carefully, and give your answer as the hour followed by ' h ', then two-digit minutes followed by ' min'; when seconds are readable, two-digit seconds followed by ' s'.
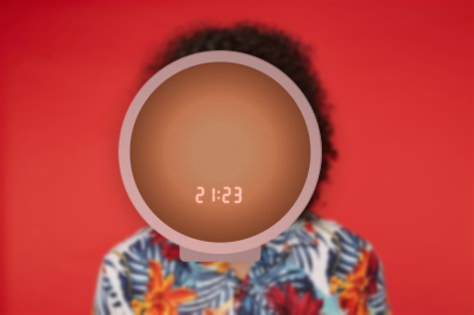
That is 21 h 23 min
